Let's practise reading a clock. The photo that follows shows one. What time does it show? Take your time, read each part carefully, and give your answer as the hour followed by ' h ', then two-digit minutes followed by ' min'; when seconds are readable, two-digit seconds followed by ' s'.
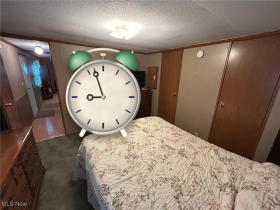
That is 8 h 57 min
